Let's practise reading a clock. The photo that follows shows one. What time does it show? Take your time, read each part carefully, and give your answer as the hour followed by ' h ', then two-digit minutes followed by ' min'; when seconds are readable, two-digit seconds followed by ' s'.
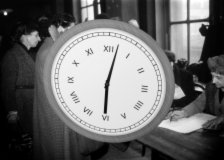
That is 6 h 02 min
